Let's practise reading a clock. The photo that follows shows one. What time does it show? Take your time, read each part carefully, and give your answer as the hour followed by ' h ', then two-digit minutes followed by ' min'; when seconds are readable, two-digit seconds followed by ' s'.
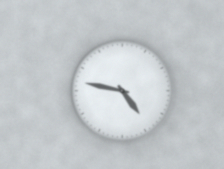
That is 4 h 47 min
